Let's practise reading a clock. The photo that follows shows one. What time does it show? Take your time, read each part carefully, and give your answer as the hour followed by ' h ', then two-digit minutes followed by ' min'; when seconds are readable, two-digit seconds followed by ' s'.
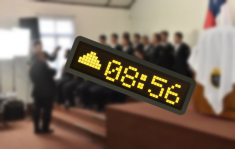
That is 8 h 56 min
